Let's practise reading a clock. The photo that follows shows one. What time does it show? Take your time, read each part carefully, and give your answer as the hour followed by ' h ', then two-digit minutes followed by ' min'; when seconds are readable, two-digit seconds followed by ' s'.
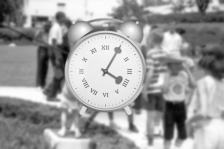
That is 4 h 05 min
